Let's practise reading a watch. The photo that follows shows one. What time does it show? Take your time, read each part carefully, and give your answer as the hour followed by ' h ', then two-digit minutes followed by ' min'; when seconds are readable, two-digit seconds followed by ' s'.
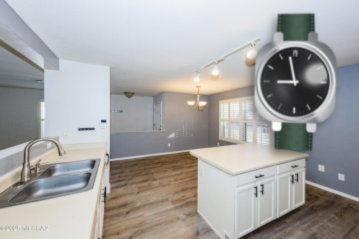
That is 8 h 58 min
